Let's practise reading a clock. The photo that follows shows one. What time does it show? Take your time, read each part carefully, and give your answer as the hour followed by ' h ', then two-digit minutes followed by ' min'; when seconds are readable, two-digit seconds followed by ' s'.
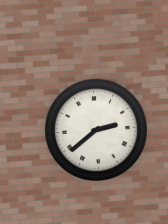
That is 2 h 39 min
